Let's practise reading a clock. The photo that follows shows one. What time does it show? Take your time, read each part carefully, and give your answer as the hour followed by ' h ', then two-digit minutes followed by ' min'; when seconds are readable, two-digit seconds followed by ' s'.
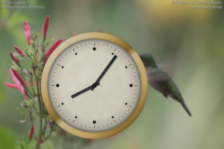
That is 8 h 06 min
